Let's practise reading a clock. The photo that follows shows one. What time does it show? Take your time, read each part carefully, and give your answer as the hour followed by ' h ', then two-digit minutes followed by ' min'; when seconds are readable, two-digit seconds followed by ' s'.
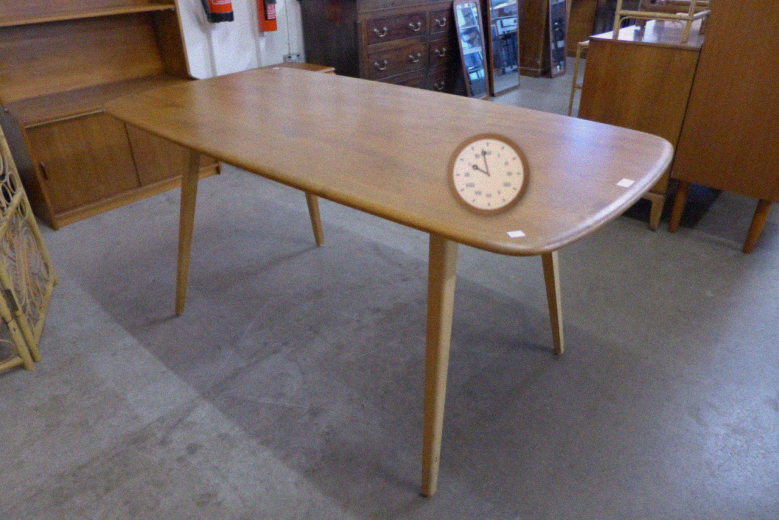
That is 9 h 58 min
